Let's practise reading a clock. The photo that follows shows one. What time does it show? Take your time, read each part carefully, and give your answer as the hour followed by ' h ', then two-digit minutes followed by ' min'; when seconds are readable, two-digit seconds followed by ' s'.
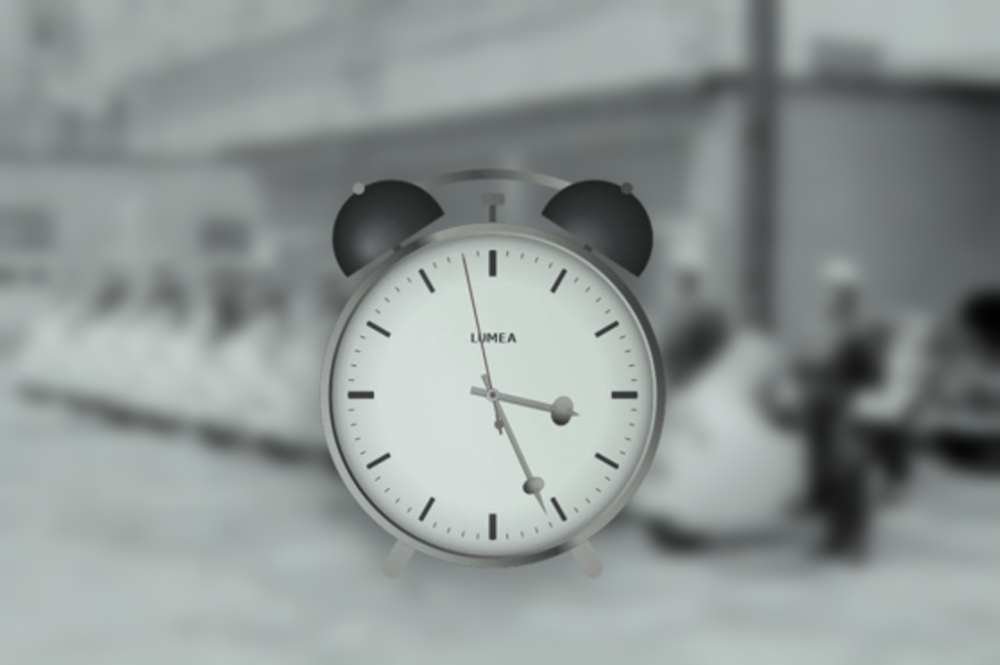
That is 3 h 25 min 58 s
